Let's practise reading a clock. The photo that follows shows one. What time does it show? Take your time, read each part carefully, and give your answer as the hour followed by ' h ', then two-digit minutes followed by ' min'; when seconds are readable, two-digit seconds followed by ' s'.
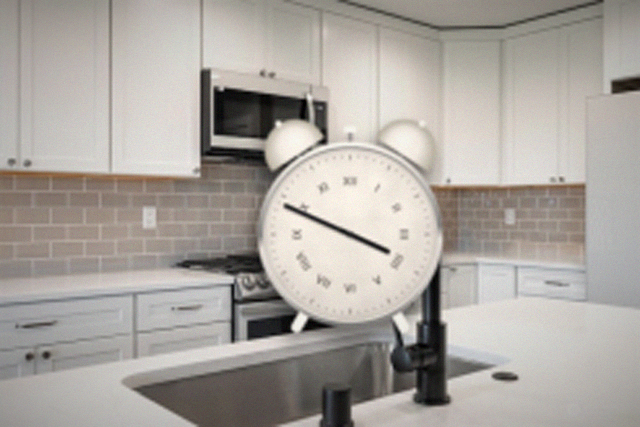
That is 3 h 49 min
